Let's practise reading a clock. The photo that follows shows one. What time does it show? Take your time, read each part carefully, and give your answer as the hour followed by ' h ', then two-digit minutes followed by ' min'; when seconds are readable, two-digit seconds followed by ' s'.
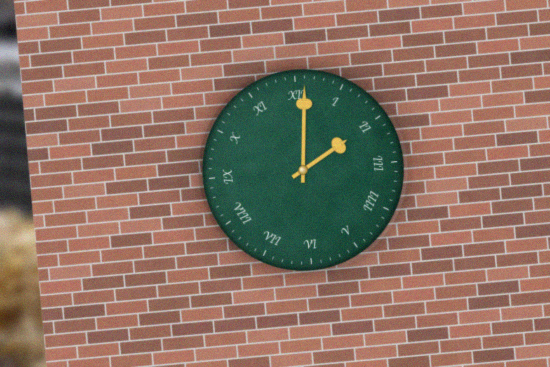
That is 2 h 01 min
